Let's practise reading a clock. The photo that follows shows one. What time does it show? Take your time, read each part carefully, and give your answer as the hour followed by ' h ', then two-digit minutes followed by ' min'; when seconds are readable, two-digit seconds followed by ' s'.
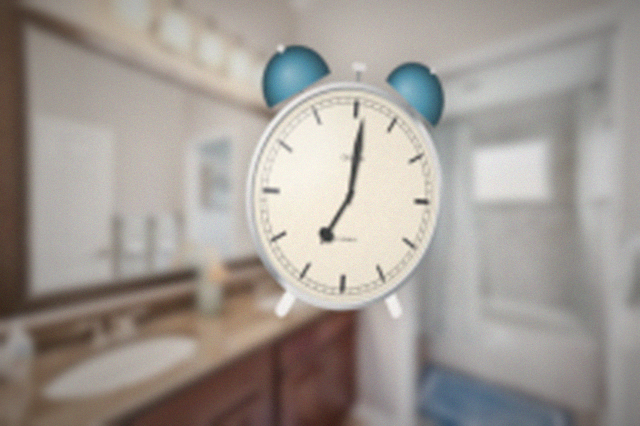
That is 7 h 01 min
